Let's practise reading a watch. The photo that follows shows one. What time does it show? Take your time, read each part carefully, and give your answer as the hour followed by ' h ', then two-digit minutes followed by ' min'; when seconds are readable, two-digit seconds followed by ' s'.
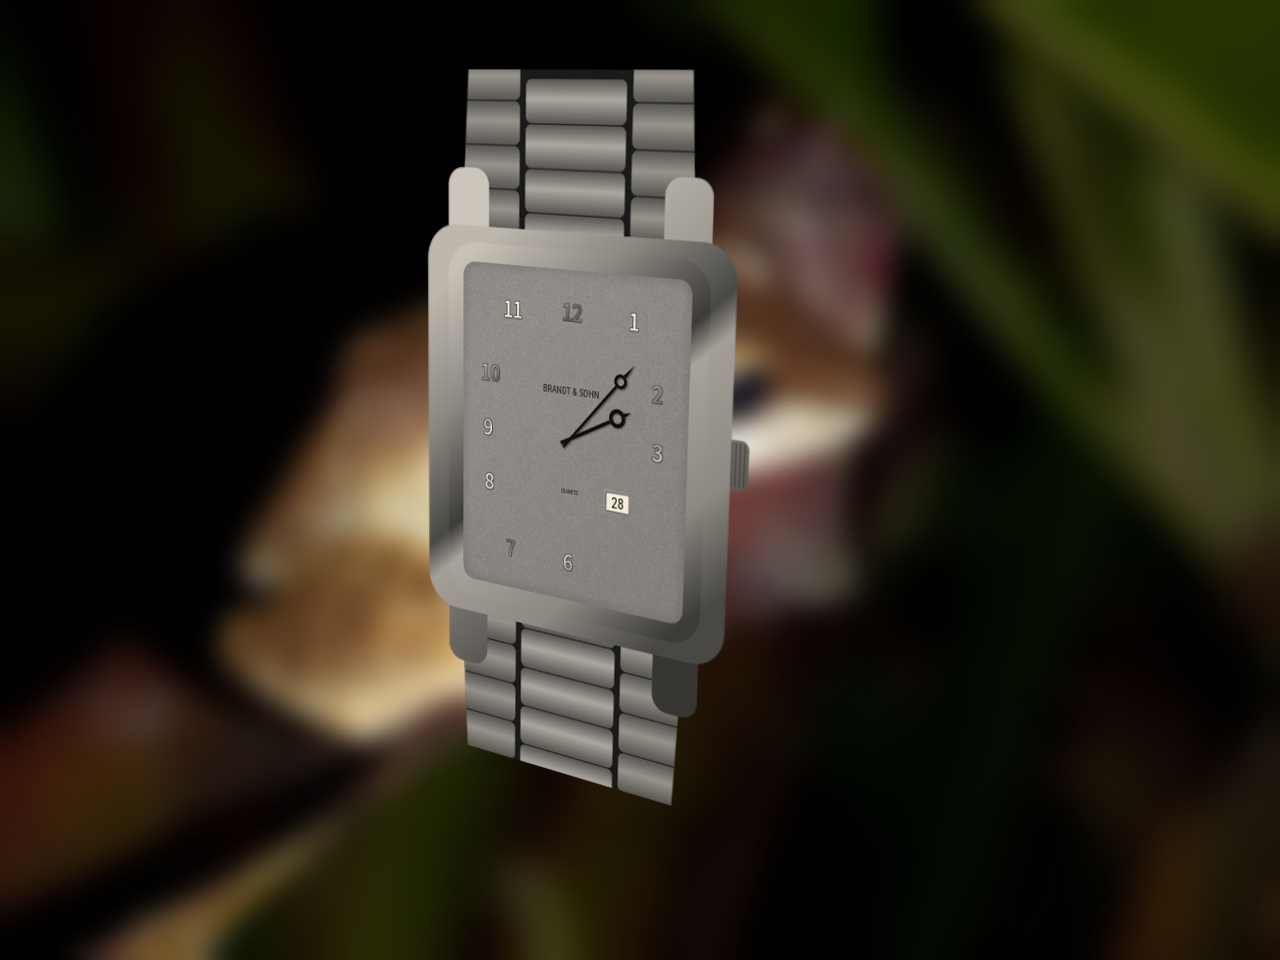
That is 2 h 07 min
